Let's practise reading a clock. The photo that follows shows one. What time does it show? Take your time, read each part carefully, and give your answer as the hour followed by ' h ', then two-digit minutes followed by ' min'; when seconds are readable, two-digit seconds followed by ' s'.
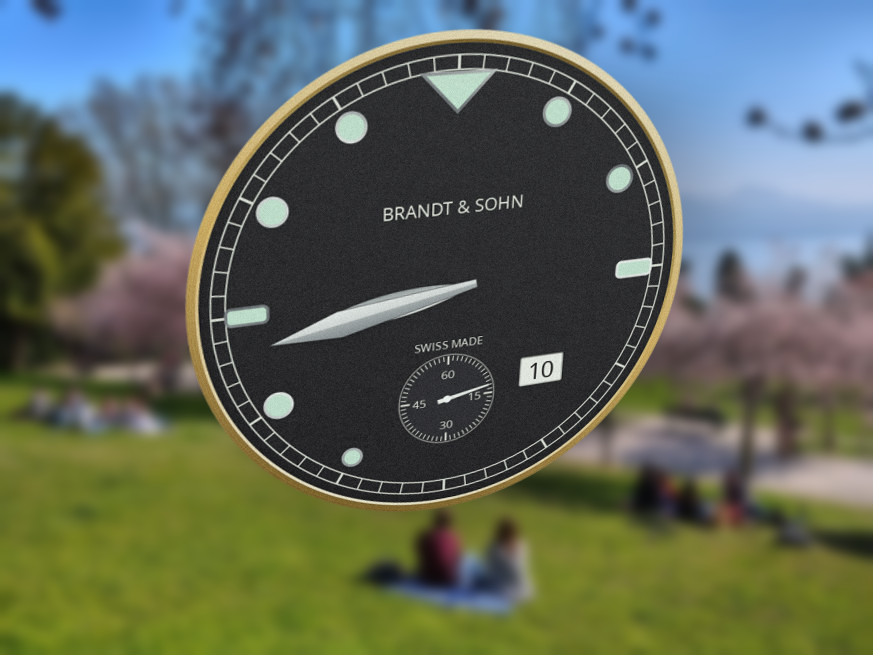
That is 8 h 43 min 13 s
